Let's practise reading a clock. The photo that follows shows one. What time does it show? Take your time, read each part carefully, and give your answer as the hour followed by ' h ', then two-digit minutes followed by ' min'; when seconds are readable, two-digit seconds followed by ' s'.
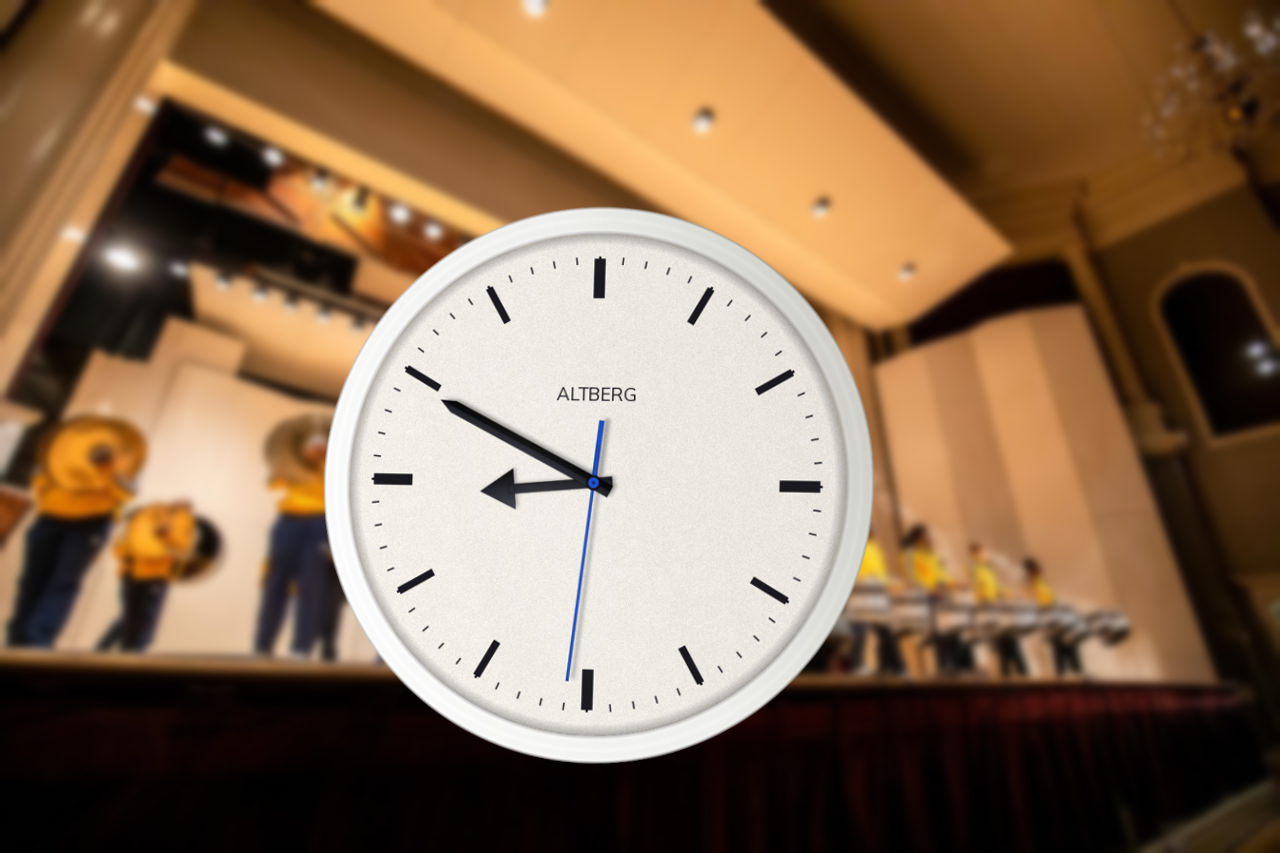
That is 8 h 49 min 31 s
